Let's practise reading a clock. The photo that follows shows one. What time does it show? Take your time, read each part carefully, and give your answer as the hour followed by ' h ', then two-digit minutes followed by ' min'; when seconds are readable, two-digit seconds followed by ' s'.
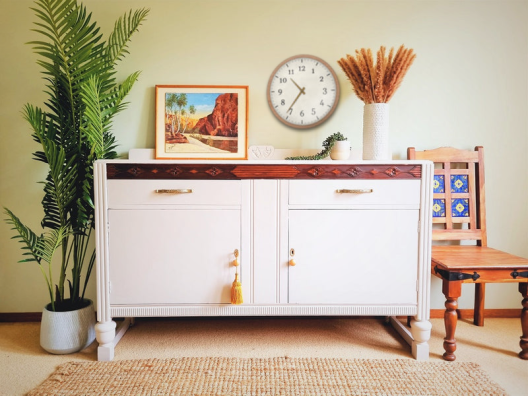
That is 10 h 36 min
